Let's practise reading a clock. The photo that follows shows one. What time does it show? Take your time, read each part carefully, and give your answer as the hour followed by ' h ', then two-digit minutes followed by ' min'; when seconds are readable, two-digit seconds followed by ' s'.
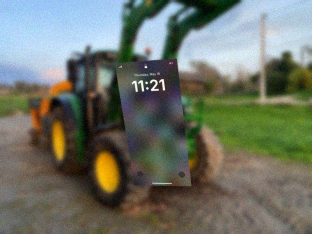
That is 11 h 21 min
